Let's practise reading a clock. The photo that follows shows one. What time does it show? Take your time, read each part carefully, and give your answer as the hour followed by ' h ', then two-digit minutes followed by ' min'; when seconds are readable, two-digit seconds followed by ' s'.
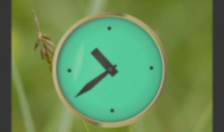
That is 10 h 39 min
